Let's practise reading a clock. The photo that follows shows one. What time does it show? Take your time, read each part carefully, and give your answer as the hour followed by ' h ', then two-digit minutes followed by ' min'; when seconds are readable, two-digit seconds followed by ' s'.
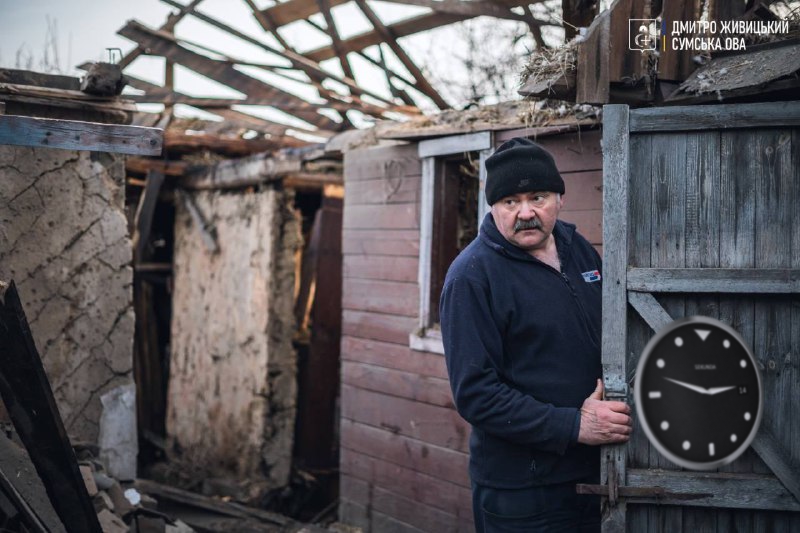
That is 2 h 48 min
